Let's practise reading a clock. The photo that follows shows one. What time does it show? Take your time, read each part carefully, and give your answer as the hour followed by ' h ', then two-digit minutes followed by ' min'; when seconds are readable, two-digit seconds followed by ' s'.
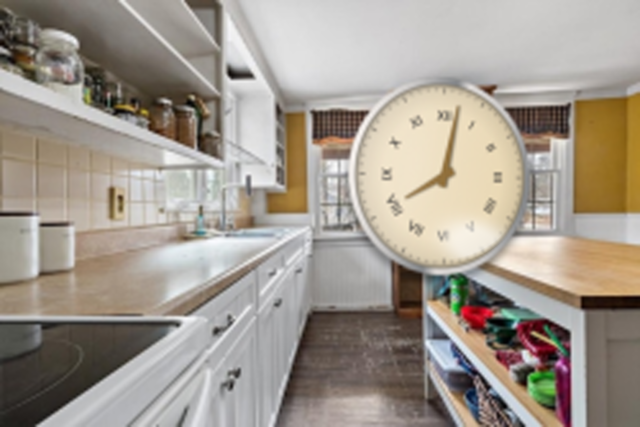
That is 8 h 02 min
